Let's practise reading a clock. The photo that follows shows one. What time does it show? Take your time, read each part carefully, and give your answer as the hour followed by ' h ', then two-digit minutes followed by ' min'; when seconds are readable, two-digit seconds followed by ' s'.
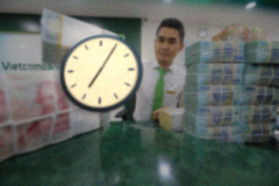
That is 7 h 05 min
